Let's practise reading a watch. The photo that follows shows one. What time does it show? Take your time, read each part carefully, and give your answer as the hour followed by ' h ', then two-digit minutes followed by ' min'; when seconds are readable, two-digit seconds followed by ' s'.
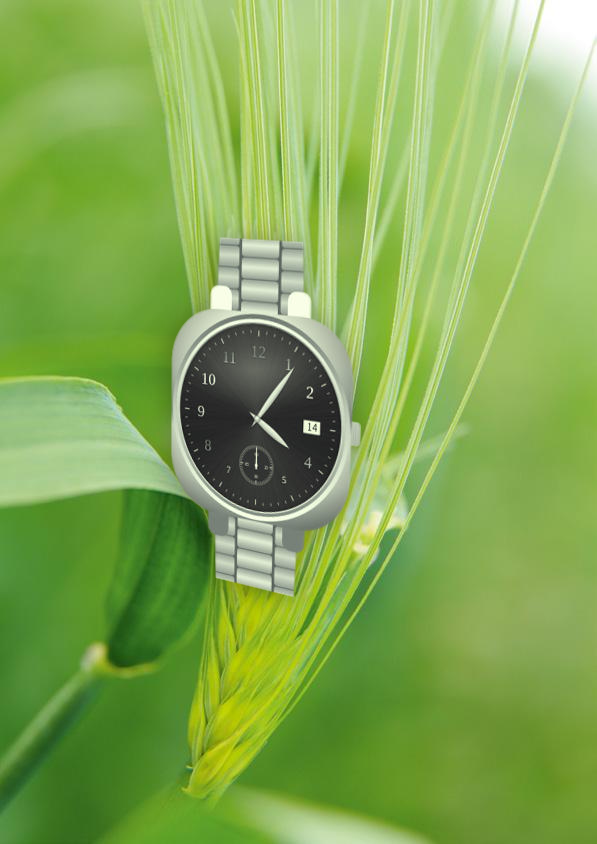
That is 4 h 06 min
